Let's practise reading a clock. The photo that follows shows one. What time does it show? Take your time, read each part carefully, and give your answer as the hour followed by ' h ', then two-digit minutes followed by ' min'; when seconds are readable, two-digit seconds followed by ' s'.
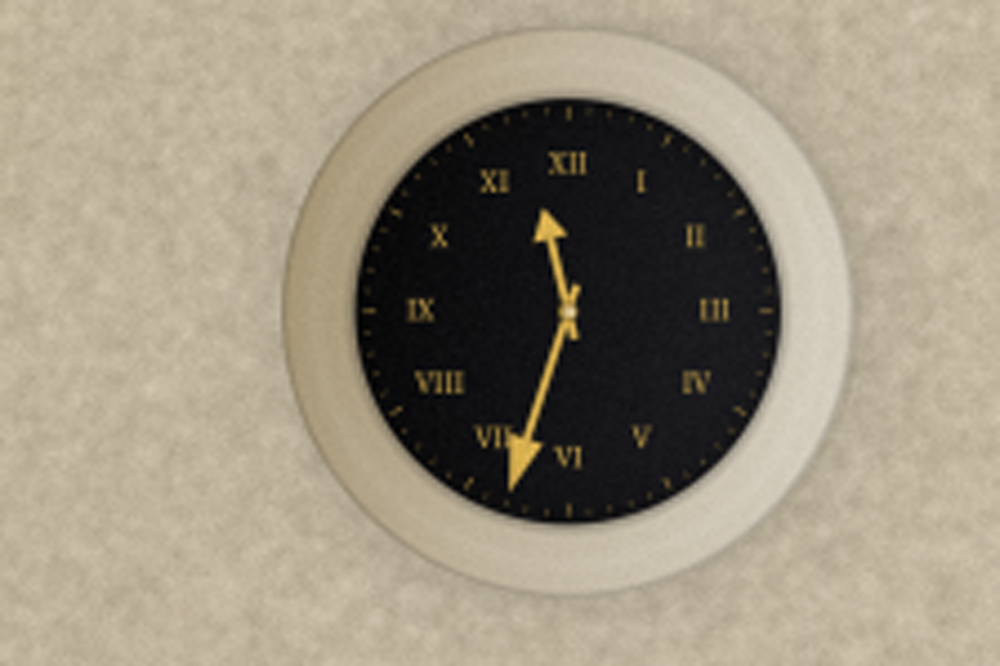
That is 11 h 33 min
